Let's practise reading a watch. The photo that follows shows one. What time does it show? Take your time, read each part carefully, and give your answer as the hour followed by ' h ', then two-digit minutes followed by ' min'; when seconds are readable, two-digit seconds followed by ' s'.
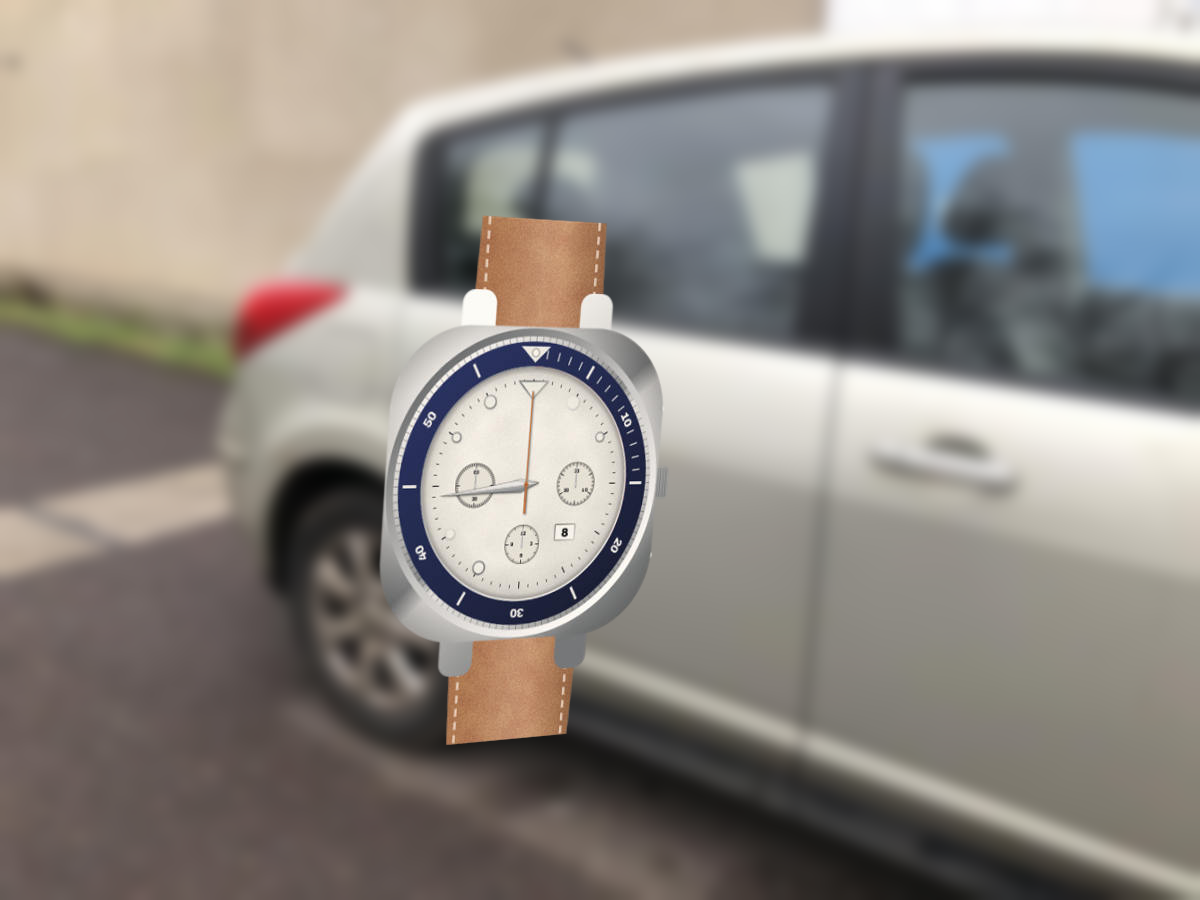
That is 8 h 44 min
